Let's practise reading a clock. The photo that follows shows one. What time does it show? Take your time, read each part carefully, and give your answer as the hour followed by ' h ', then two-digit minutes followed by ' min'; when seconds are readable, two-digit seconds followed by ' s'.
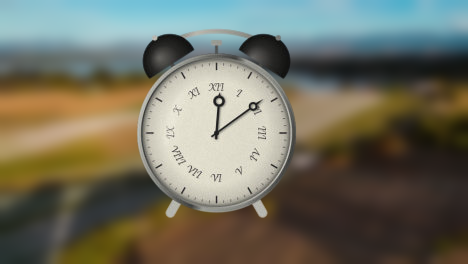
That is 12 h 09 min
